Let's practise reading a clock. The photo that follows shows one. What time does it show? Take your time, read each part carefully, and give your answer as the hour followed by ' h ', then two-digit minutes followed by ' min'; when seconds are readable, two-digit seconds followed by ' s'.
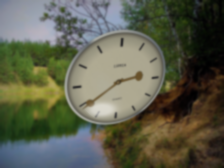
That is 2 h 39 min
